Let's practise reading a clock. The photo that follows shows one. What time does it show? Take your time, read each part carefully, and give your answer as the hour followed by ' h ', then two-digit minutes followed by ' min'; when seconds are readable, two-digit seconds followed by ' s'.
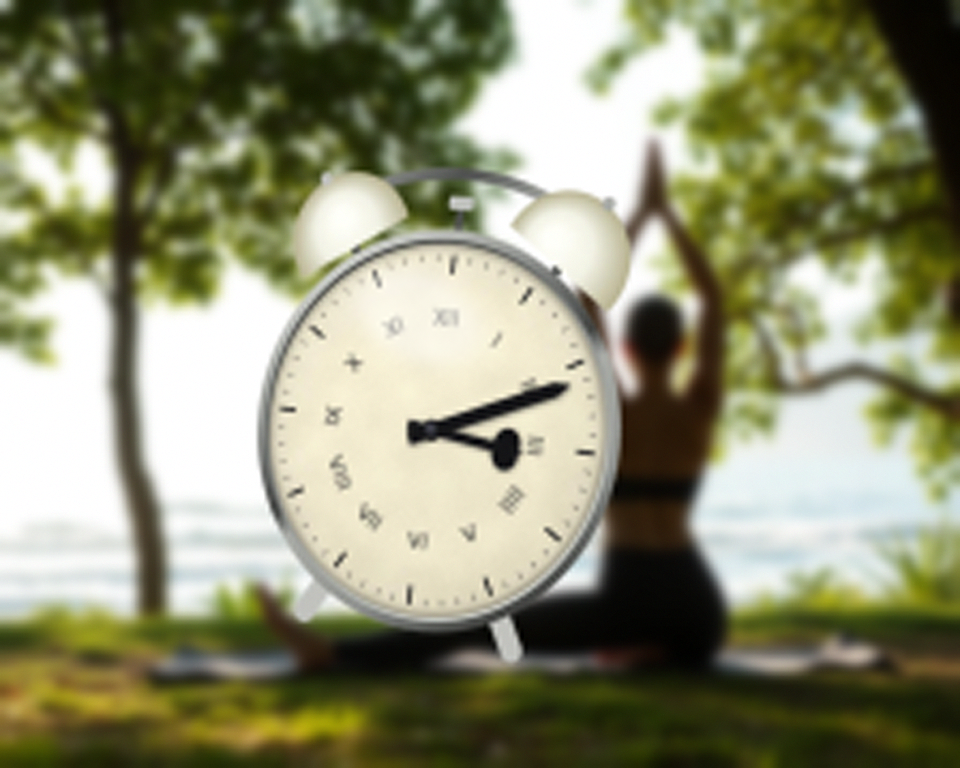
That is 3 h 11 min
